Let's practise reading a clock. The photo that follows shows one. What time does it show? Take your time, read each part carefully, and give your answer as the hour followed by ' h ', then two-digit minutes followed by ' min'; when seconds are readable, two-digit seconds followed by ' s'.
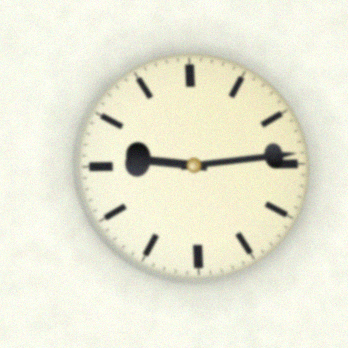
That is 9 h 14 min
